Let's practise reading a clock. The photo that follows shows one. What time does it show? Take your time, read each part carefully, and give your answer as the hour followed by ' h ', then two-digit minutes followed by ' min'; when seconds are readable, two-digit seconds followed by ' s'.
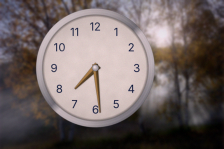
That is 7 h 29 min
